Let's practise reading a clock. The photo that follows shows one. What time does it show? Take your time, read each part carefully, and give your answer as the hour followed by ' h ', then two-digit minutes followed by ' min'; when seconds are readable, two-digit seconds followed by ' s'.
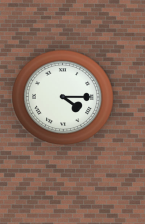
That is 4 h 15 min
